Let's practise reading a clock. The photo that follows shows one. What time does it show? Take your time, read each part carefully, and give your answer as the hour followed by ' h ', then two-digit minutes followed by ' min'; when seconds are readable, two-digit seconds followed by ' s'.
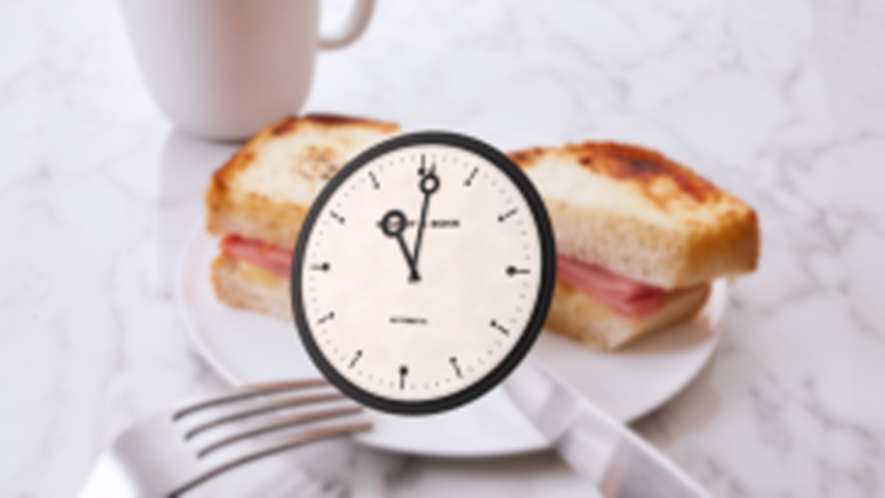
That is 11 h 01 min
